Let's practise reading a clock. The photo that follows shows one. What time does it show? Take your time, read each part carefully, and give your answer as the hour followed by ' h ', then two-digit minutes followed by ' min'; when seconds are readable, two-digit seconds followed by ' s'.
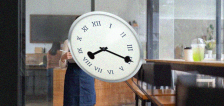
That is 8 h 20 min
